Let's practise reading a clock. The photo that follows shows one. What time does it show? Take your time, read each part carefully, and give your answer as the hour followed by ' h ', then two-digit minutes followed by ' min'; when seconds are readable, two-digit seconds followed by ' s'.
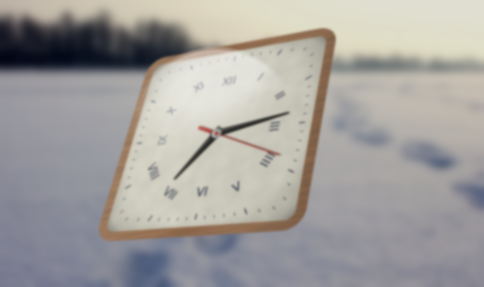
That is 7 h 13 min 19 s
